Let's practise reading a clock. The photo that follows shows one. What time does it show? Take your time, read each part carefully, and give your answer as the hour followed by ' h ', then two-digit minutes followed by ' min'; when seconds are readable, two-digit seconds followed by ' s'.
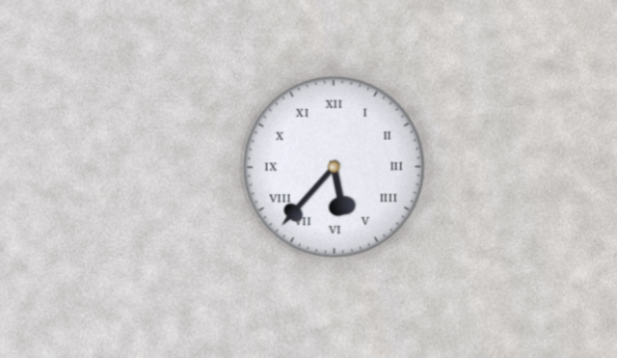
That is 5 h 37 min
